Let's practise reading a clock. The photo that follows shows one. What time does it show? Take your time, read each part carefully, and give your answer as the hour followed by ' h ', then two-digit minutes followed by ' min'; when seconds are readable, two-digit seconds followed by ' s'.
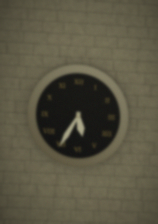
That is 5 h 35 min
